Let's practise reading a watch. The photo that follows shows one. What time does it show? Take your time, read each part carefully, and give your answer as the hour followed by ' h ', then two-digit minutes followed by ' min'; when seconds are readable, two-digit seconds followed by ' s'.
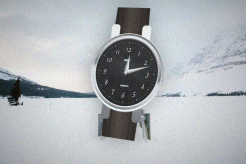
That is 12 h 12 min
